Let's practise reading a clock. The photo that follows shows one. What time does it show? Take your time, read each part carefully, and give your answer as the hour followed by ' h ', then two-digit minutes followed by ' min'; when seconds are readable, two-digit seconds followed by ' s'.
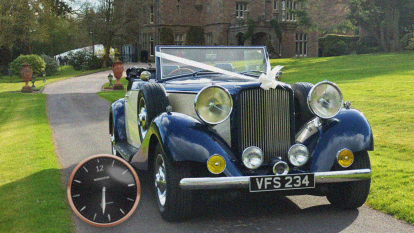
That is 6 h 32 min
